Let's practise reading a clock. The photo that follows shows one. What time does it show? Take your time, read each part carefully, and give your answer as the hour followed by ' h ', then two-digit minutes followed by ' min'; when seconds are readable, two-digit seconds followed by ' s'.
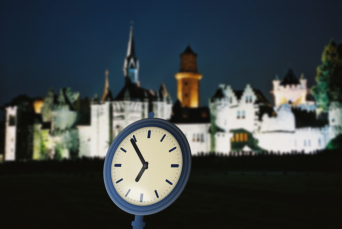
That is 6 h 54 min
